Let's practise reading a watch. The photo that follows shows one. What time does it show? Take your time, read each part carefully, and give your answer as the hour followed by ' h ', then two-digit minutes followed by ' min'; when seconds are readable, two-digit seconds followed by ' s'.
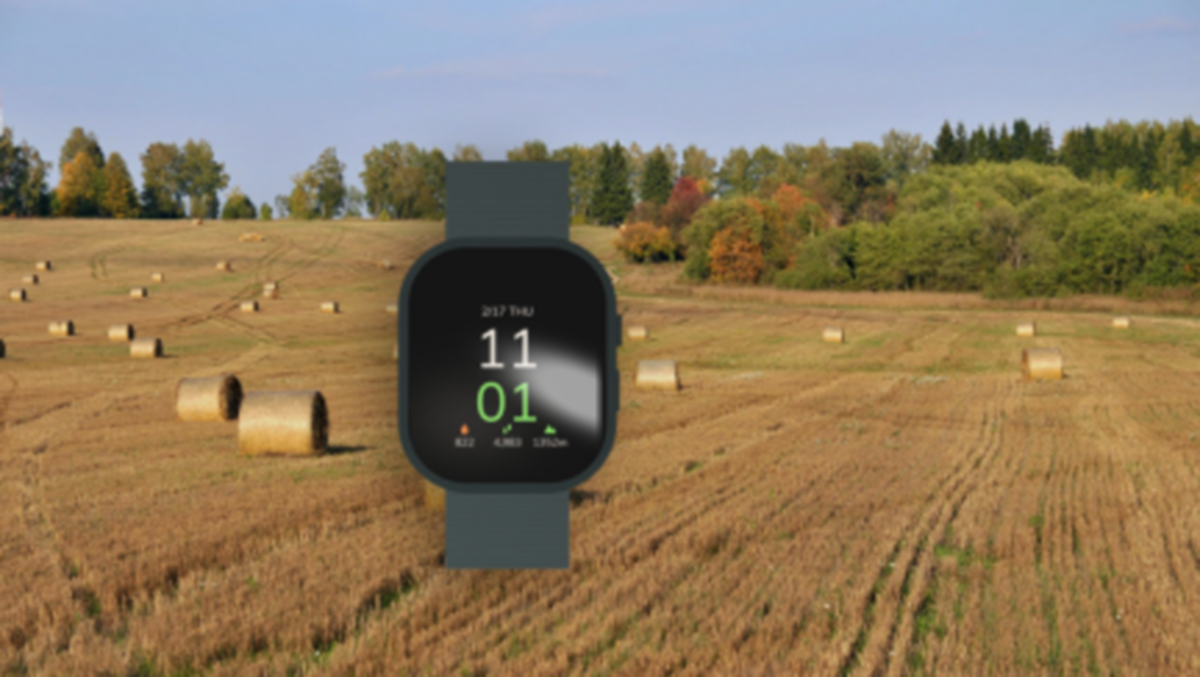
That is 11 h 01 min
